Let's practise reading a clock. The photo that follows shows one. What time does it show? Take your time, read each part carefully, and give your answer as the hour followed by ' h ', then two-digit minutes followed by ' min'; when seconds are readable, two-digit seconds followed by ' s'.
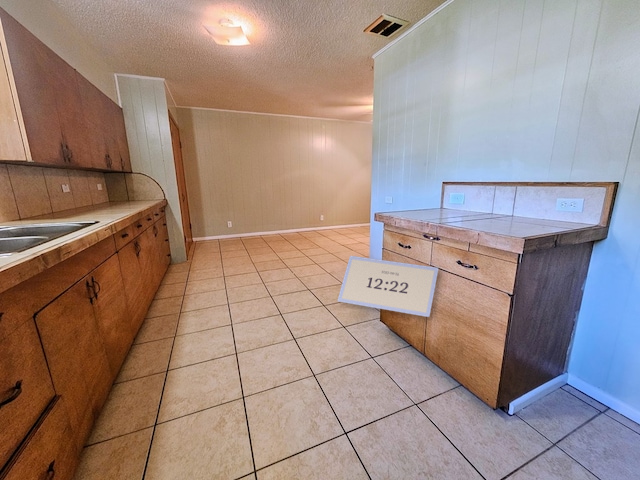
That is 12 h 22 min
